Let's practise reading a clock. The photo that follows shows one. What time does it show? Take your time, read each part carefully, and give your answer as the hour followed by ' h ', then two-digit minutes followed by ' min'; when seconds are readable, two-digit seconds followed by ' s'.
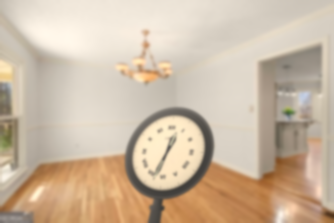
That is 12 h 33 min
